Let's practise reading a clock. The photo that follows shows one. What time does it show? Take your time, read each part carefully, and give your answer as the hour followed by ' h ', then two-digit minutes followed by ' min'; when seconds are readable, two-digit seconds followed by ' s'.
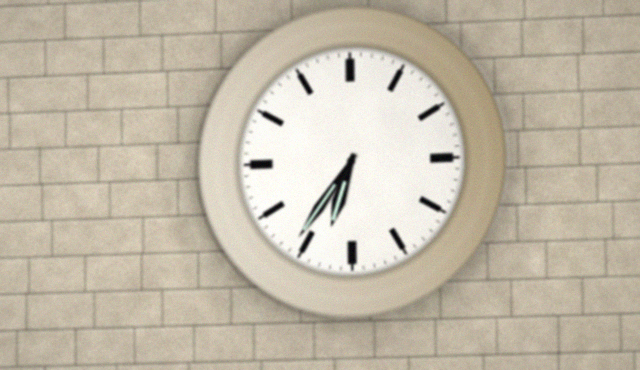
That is 6 h 36 min
